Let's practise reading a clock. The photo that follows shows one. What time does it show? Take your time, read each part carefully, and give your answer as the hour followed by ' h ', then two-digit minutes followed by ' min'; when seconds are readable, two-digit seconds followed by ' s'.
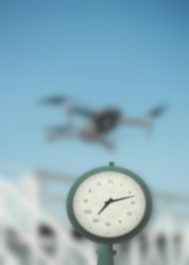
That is 7 h 12 min
